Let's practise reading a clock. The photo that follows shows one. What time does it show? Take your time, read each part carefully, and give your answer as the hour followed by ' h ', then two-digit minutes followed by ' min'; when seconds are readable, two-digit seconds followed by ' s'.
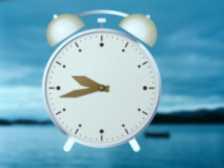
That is 9 h 43 min
